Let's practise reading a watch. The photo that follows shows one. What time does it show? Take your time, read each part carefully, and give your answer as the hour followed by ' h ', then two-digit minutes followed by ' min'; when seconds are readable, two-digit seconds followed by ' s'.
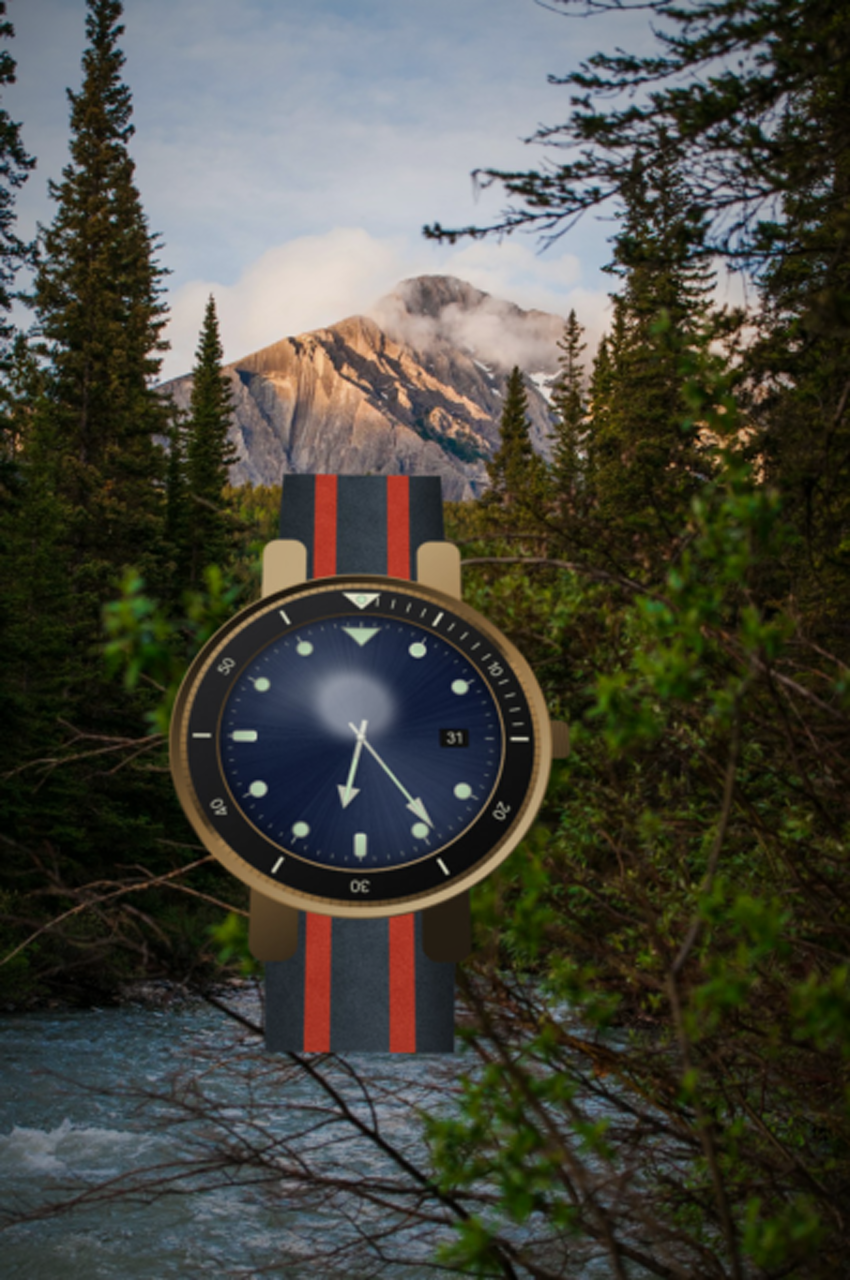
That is 6 h 24 min
